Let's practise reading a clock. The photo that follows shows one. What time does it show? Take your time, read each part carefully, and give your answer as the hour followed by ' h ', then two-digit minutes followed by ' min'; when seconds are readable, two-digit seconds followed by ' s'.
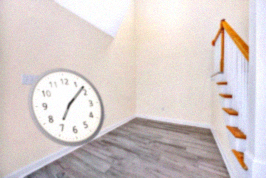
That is 7 h 08 min
